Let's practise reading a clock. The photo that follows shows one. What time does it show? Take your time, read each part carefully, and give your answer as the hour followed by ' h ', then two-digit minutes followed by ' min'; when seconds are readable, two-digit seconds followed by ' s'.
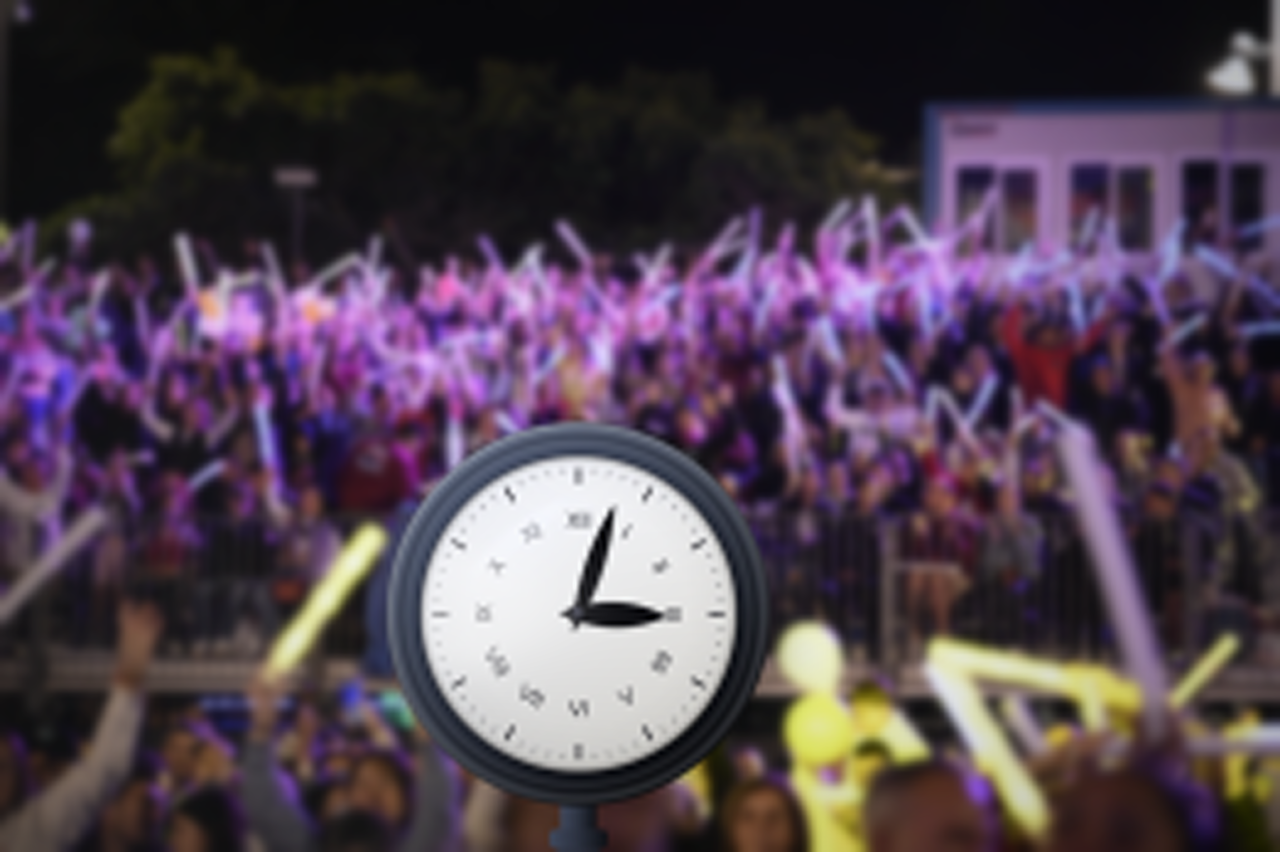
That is 3 h 03 min
